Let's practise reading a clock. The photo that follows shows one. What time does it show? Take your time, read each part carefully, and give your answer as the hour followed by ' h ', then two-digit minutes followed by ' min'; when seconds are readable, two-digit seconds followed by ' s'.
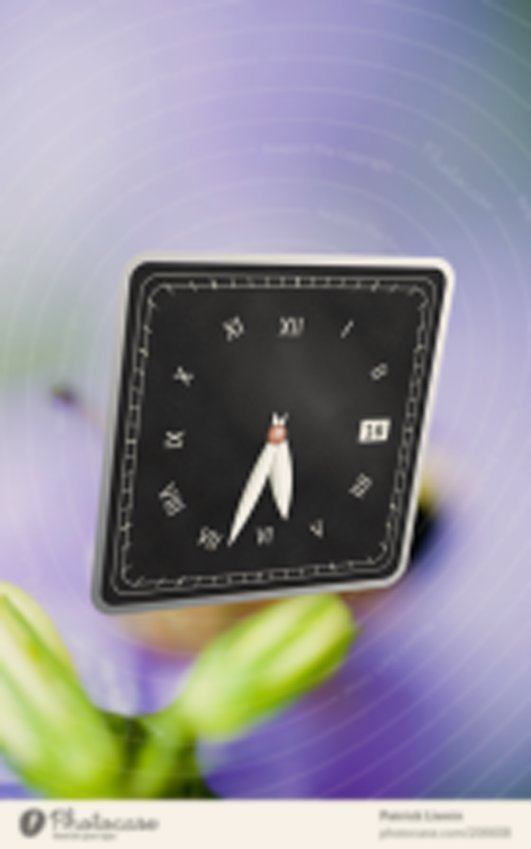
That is 5 h 33 min
